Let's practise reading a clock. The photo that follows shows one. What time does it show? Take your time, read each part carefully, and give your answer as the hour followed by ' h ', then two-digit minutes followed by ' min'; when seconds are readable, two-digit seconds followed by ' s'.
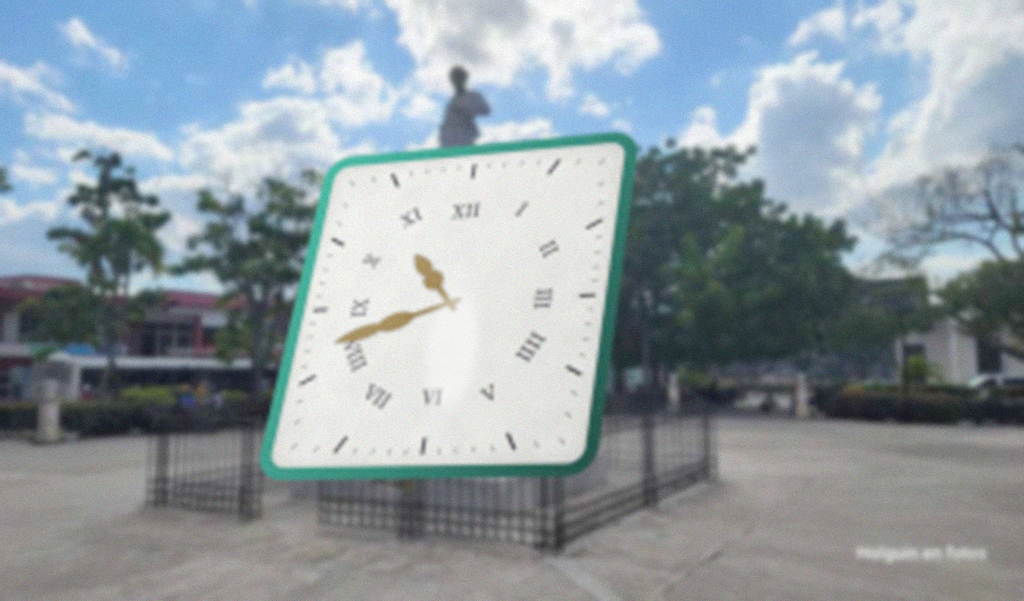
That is 10 h 42 min
